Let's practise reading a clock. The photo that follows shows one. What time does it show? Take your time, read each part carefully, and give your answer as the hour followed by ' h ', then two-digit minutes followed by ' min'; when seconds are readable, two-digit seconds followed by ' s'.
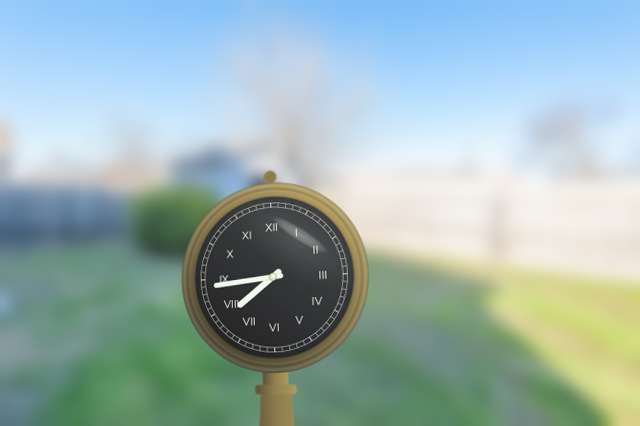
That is 7 h 44 min
